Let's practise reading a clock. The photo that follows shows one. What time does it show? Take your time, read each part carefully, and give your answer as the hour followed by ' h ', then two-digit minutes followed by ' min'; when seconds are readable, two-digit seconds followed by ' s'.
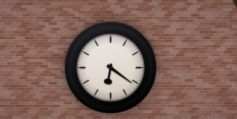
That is 6 h 21 min
